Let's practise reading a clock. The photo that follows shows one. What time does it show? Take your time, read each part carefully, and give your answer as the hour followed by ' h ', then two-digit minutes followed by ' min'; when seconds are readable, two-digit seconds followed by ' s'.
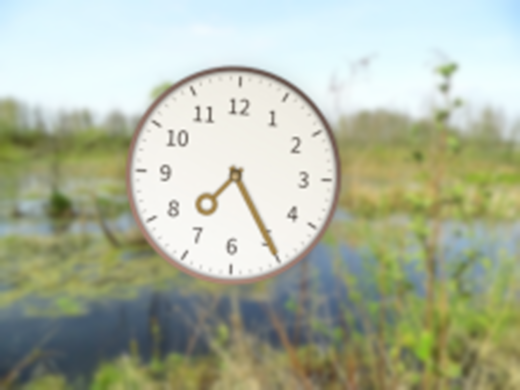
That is 7 h 25 min
